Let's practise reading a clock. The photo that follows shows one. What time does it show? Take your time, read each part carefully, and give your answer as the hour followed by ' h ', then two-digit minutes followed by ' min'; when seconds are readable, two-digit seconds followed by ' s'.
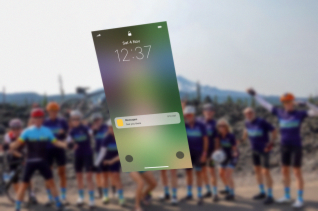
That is 12 h 37 min
